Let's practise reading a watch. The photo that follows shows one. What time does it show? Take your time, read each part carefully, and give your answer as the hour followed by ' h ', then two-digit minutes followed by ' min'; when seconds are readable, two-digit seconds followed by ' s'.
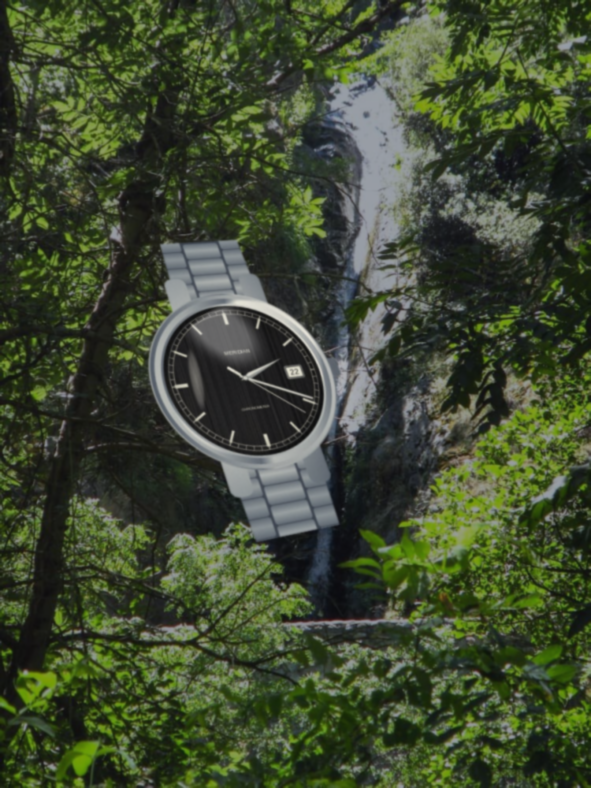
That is 2 h 19 min 22 s
